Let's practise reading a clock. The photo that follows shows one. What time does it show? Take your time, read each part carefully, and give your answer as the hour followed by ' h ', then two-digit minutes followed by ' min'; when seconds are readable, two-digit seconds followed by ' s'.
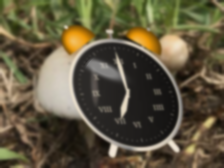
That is 7 h 00 min
